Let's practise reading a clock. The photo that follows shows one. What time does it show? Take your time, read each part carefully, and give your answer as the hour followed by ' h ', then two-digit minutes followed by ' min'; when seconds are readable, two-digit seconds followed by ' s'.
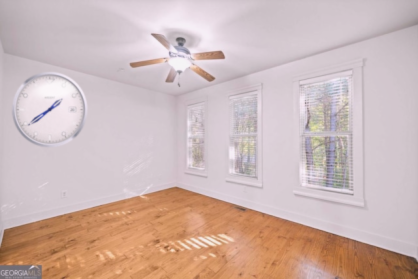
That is 1 h 39 min
